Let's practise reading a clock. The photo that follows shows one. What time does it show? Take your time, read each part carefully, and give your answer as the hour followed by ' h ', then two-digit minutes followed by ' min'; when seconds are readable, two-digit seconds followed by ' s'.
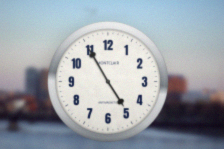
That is 4 h 55 min
